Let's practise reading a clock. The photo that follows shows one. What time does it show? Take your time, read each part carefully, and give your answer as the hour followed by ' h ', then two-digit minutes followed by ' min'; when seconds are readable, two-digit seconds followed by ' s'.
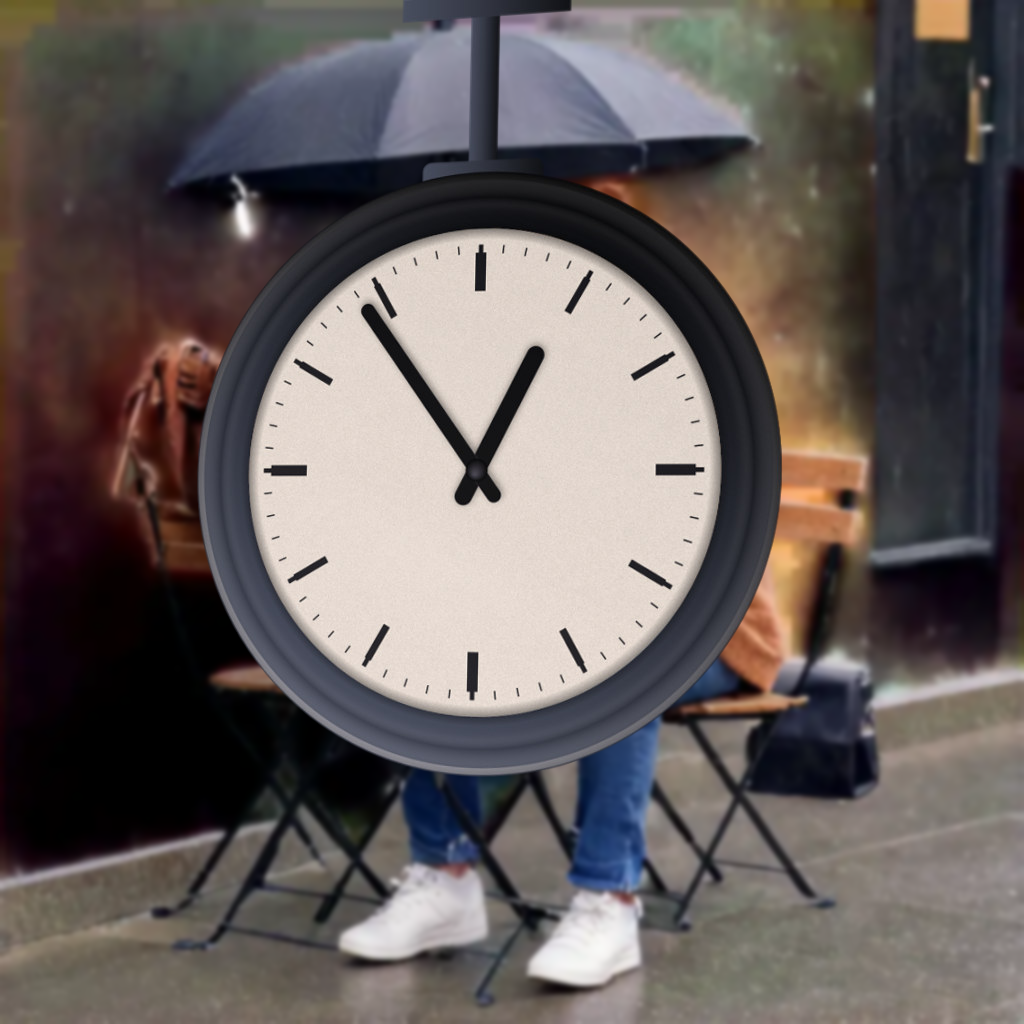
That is 12 h 54 min
